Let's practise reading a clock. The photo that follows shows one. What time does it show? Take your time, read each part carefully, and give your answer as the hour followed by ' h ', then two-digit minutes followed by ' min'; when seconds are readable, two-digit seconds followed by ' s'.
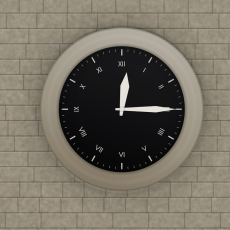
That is 12 h 15 min
